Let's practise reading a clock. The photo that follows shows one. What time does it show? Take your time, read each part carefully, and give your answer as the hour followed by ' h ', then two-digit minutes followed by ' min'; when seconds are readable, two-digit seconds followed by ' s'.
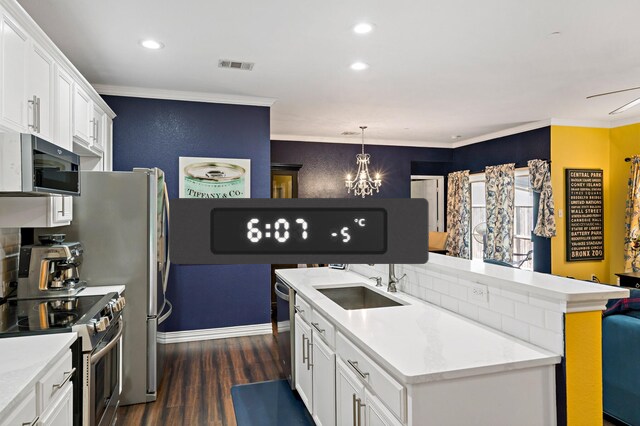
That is 6 h 07 min
